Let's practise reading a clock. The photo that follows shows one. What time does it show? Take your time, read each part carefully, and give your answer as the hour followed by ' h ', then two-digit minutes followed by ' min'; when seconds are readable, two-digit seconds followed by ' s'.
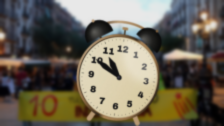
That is 10 h 50 min
